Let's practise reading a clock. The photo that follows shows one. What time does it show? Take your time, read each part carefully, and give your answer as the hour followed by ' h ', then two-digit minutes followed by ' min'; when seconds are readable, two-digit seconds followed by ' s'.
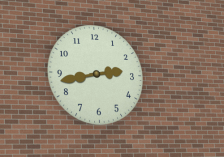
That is 2 h 43 min
